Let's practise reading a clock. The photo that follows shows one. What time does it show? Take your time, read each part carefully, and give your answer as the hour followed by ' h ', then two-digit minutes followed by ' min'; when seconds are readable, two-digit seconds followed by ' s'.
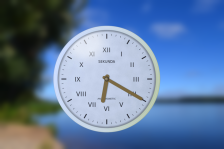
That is 6 h 20 min
